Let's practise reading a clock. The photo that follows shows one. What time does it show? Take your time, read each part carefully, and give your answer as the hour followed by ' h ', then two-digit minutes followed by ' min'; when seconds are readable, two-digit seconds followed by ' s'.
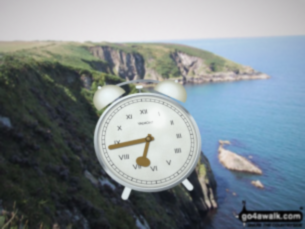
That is 6 h 44 min
